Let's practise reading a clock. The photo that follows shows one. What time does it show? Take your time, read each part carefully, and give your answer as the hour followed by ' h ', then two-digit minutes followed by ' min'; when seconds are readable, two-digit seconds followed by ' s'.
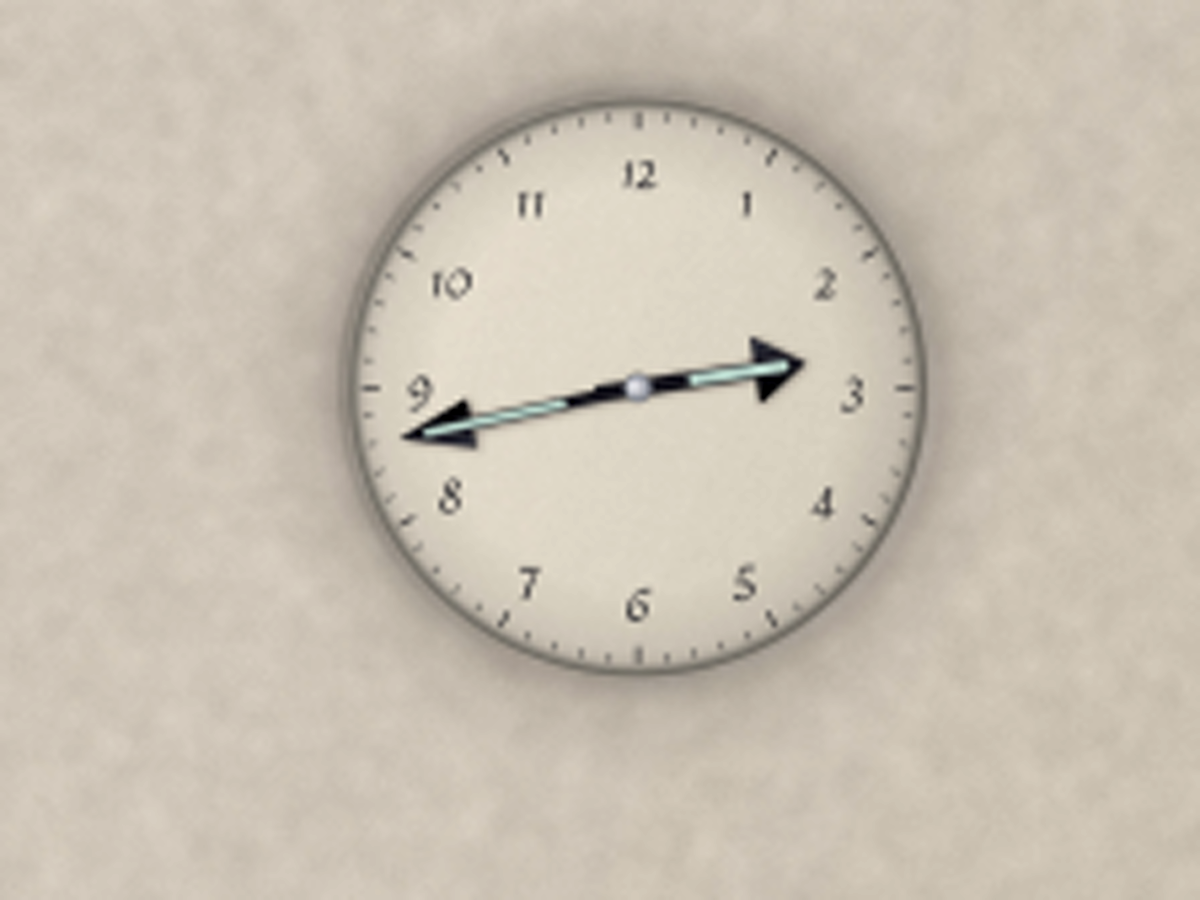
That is 2 h 43 min
